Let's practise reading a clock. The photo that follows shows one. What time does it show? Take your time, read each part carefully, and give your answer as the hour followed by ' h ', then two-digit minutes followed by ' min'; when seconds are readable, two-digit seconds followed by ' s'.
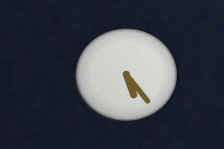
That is 5 h 24 min
